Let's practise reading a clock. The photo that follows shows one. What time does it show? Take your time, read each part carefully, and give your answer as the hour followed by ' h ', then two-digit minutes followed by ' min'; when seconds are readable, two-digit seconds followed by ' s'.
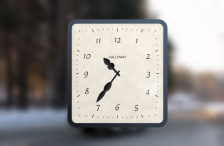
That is 10 h 36 min
